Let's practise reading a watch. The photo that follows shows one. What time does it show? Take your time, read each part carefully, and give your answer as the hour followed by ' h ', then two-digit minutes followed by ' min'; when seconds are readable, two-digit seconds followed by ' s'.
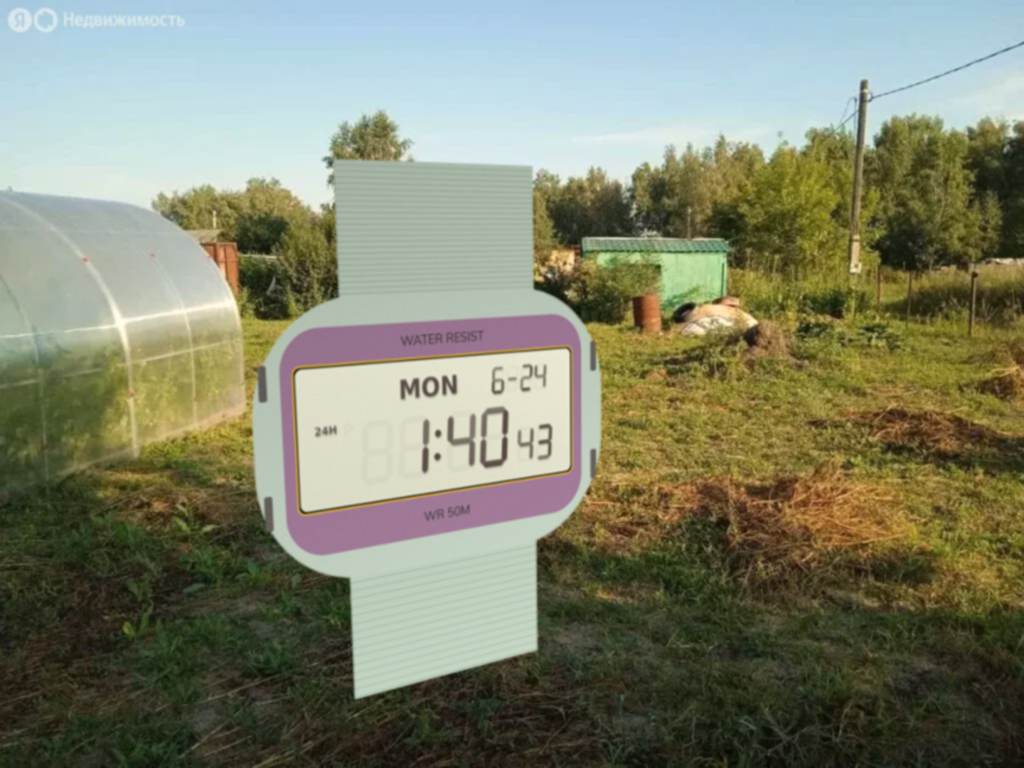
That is 1 h 40 min 43 s
